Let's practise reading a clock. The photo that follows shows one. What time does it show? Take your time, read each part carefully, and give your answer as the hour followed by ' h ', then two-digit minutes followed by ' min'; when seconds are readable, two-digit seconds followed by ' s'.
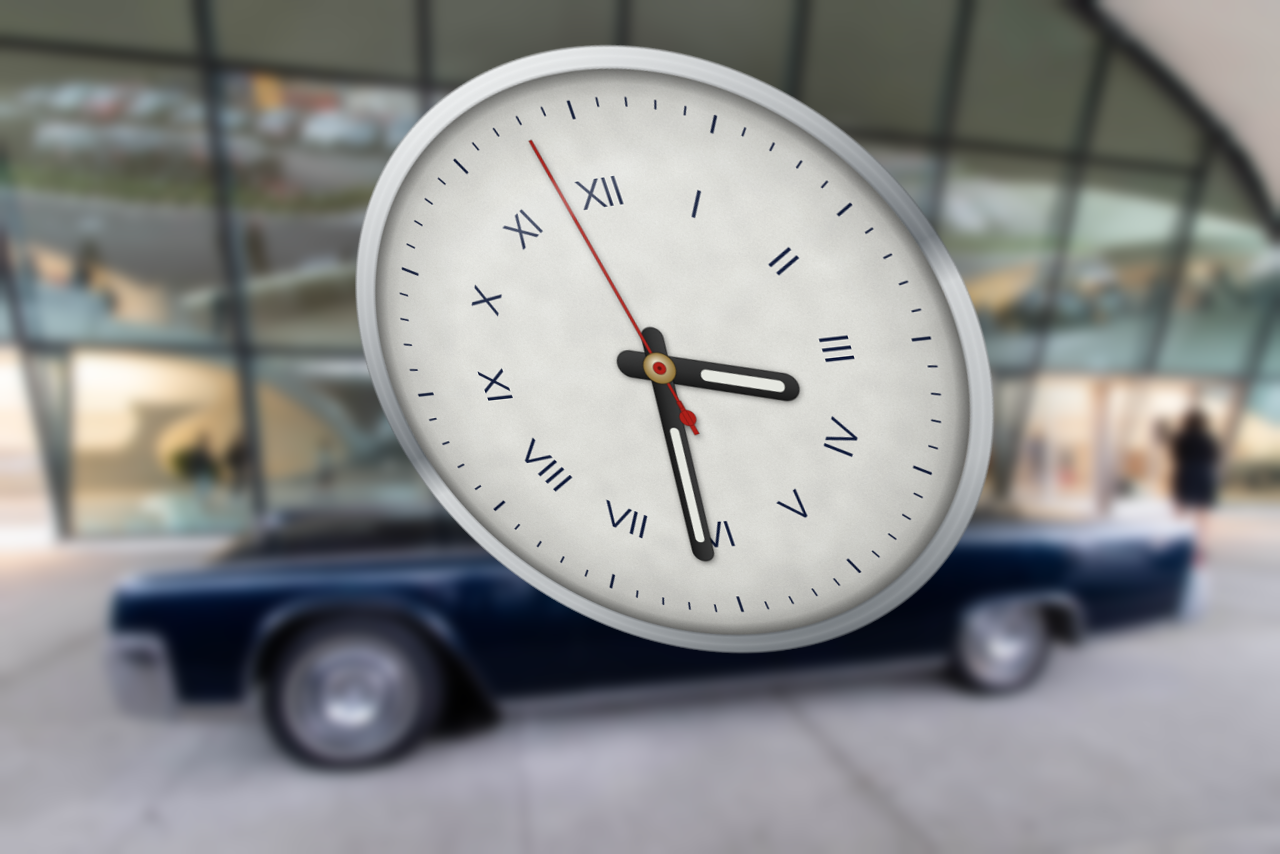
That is 3 h 30 min 58 s
